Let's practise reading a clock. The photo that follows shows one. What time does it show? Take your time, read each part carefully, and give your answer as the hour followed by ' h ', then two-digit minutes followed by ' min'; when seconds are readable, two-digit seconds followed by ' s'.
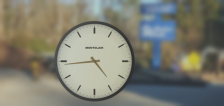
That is 4 h 44 min
